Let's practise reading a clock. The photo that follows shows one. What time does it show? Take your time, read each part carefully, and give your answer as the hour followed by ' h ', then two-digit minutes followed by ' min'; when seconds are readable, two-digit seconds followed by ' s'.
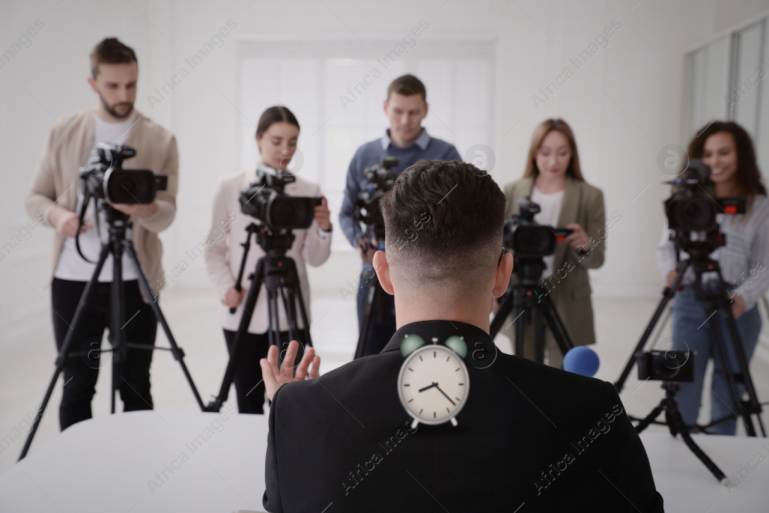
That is 8 h 22 min
